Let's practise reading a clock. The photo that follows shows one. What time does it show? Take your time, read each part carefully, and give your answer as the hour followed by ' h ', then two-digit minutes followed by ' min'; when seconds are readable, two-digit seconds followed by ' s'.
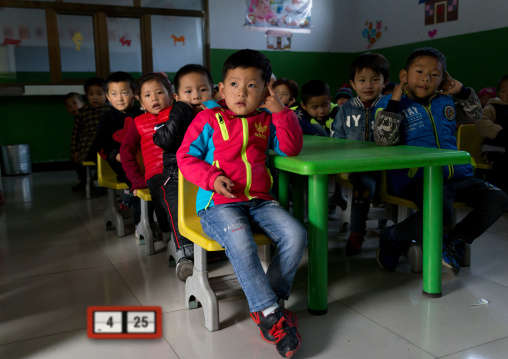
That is 4 h 25 min
